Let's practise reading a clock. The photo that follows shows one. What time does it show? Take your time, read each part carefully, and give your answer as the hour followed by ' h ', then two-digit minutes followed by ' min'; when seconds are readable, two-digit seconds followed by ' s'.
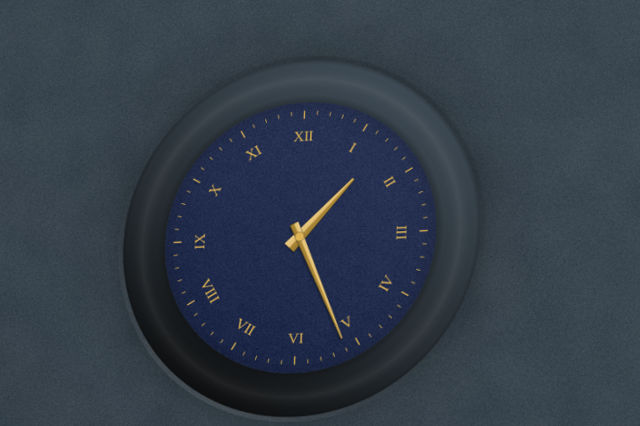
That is 1 h 26 min
